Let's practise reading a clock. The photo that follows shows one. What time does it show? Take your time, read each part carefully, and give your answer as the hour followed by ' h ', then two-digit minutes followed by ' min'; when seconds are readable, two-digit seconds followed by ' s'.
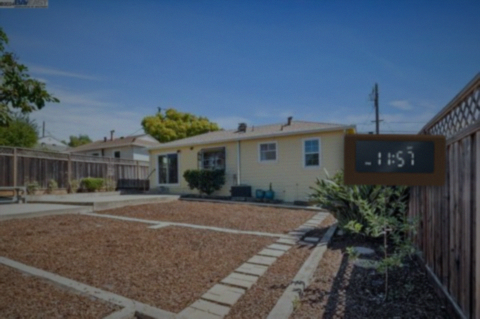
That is 11 h 57 min
